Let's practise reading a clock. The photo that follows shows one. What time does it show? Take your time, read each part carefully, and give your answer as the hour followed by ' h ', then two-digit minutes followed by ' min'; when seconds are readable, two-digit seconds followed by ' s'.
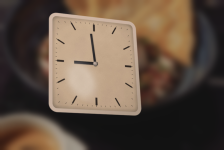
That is 8 h 59 min
